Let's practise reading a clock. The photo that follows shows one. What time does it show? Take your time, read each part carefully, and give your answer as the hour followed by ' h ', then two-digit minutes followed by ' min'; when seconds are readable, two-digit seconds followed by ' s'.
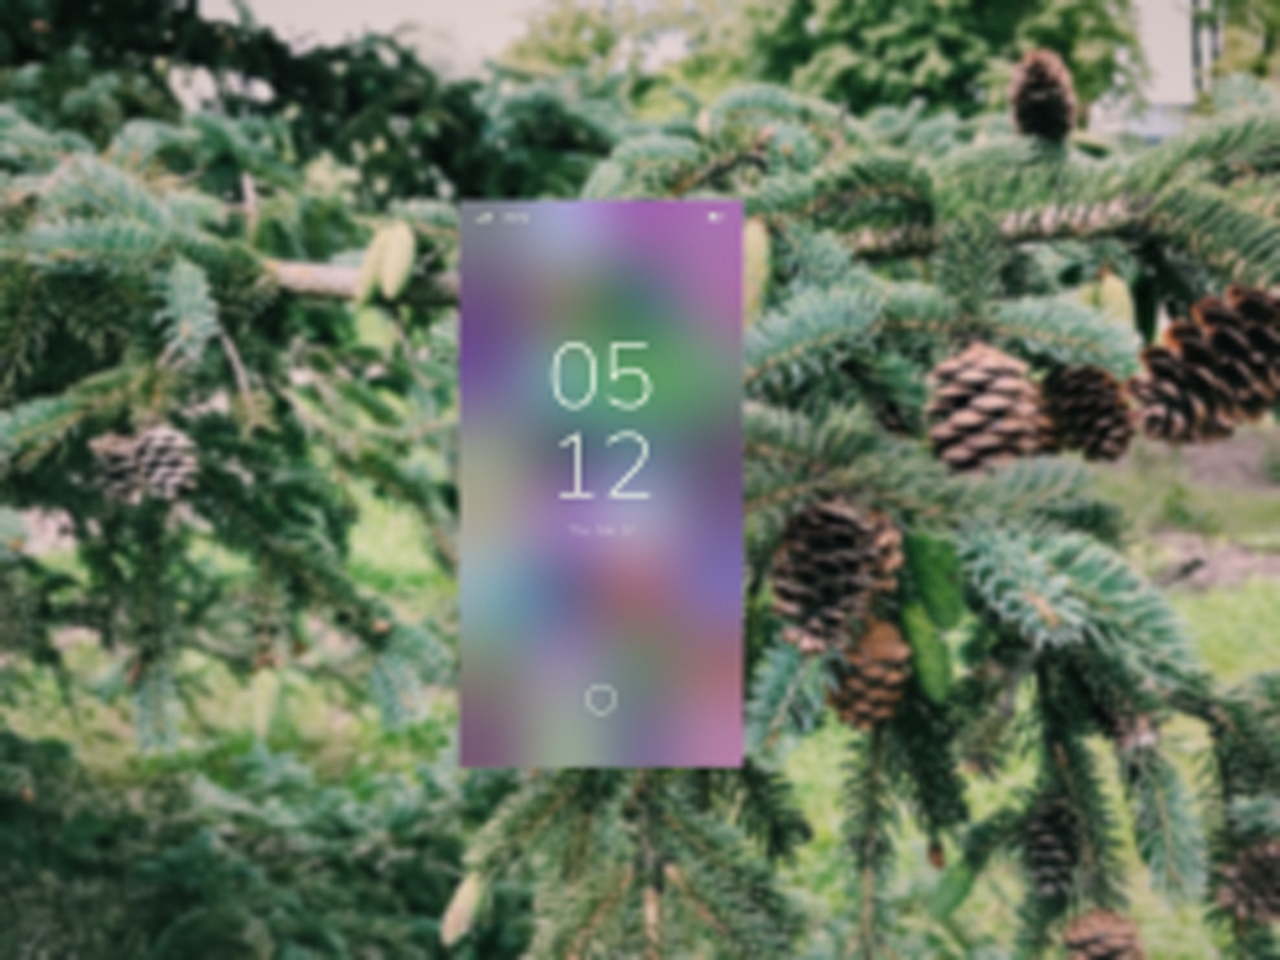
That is 5 h 12 min
